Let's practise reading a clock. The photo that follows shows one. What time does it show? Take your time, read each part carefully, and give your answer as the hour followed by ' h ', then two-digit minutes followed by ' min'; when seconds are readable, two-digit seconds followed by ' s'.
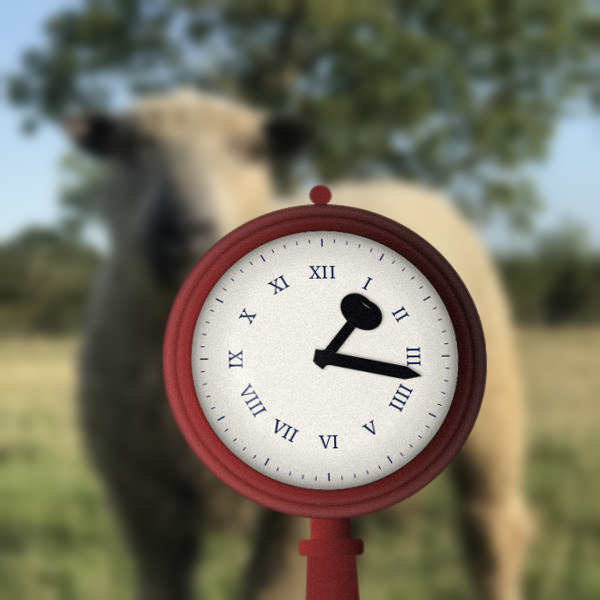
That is 1 h 17 min
